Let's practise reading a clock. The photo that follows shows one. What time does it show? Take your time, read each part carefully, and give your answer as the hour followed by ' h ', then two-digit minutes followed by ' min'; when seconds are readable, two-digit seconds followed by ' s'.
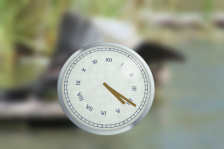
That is 4 h 20 min
